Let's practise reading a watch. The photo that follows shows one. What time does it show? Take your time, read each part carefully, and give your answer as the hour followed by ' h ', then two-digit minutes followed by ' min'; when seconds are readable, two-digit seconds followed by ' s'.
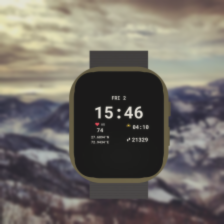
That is 15 h 46 min
